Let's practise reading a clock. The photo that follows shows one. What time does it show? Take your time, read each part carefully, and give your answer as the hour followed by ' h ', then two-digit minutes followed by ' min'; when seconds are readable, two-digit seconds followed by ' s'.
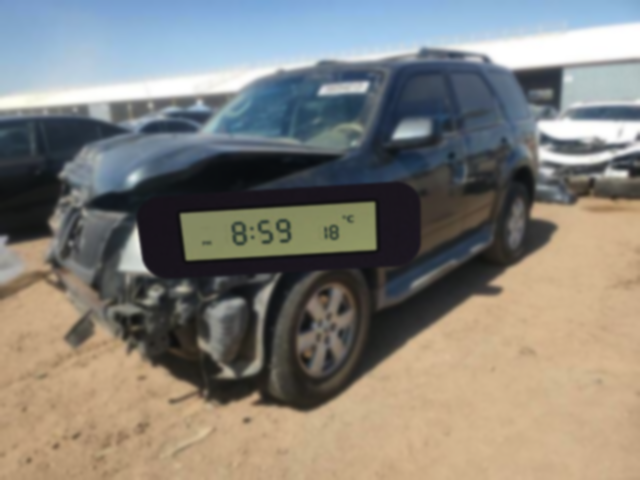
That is 8 h 59 min
